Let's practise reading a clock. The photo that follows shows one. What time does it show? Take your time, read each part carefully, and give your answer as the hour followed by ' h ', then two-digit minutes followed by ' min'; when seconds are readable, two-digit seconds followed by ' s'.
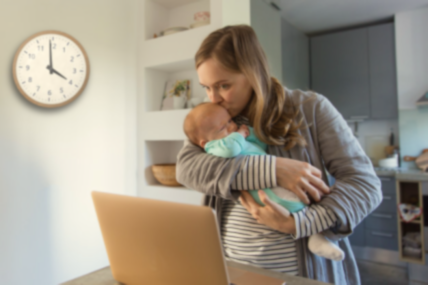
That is 3 h 59 min
